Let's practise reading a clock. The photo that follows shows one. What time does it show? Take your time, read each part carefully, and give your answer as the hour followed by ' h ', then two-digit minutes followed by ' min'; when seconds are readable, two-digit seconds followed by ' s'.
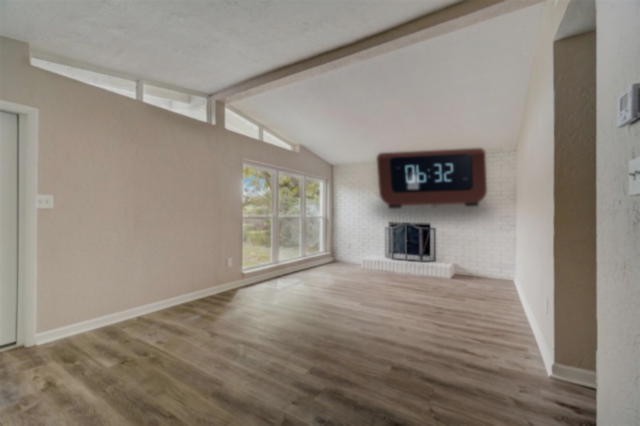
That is 6 h 32 min
